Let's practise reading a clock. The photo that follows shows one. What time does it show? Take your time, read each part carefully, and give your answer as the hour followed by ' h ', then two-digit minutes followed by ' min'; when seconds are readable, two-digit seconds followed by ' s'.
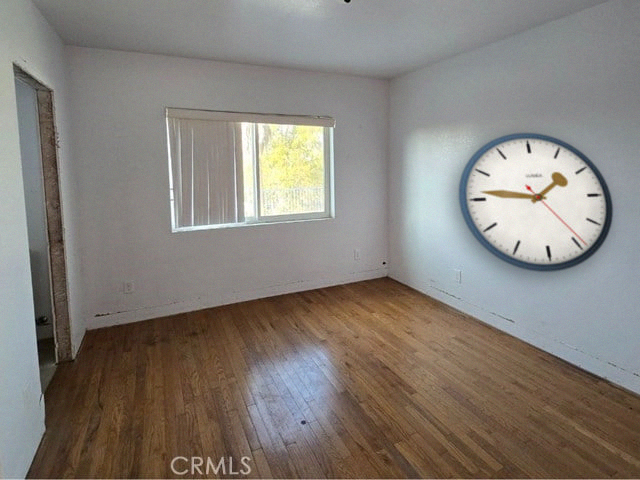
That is 1 h 46 min 24 s
